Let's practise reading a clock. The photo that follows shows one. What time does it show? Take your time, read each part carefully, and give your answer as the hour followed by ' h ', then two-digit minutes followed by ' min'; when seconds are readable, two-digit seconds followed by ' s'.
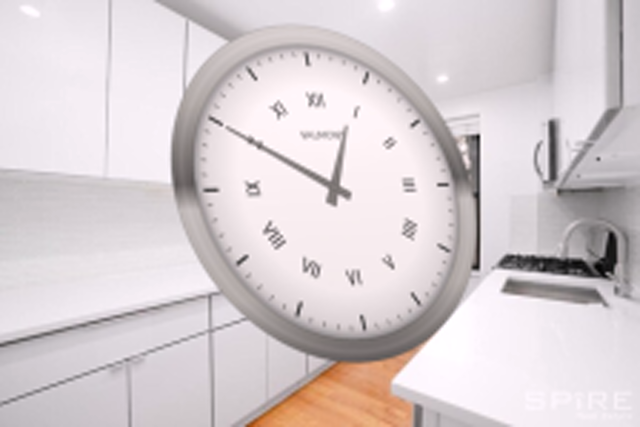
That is 12 h 50 min
